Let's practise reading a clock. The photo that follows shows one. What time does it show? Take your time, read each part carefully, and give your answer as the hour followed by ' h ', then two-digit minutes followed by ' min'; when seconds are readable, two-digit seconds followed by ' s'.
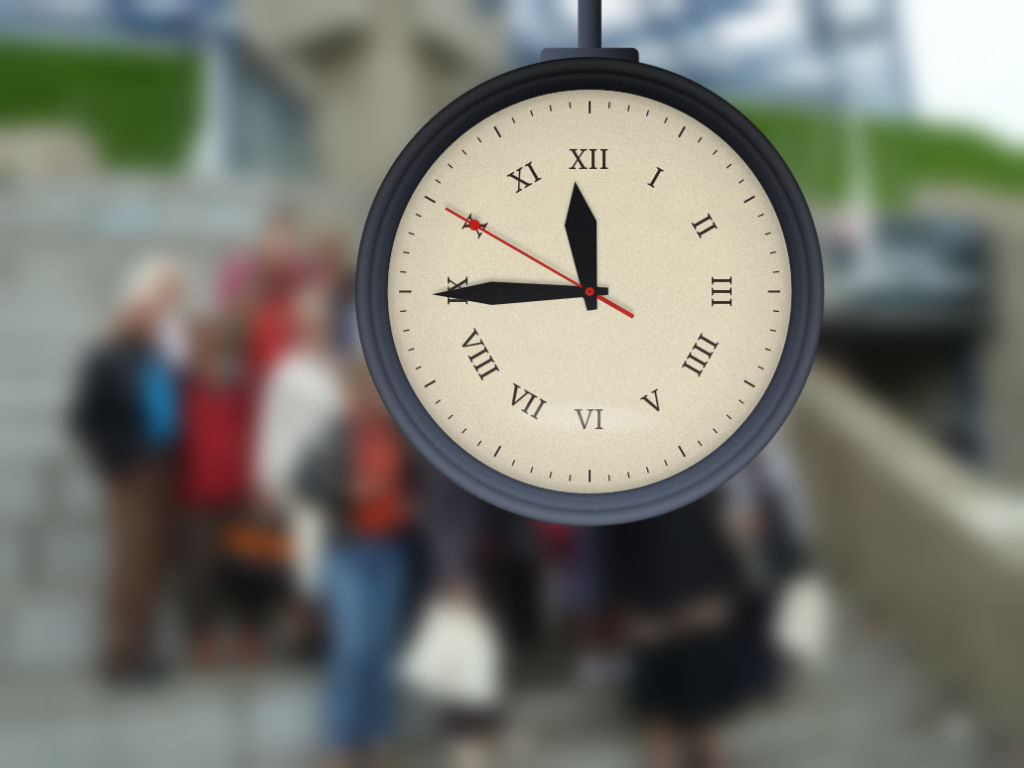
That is 11 h 44 min 50 s
